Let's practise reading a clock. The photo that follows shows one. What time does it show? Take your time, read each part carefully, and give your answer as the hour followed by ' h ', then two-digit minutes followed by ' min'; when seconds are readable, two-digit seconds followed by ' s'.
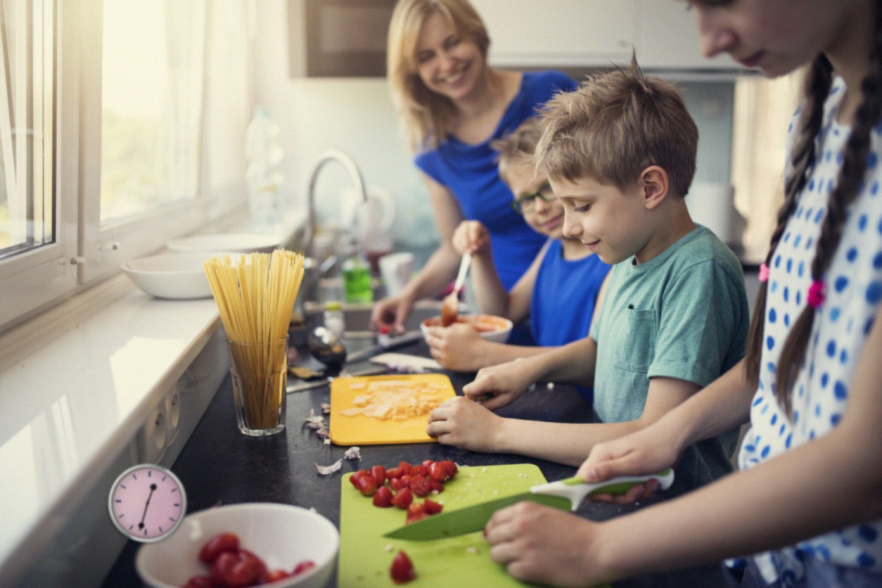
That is 12 h 32 min
